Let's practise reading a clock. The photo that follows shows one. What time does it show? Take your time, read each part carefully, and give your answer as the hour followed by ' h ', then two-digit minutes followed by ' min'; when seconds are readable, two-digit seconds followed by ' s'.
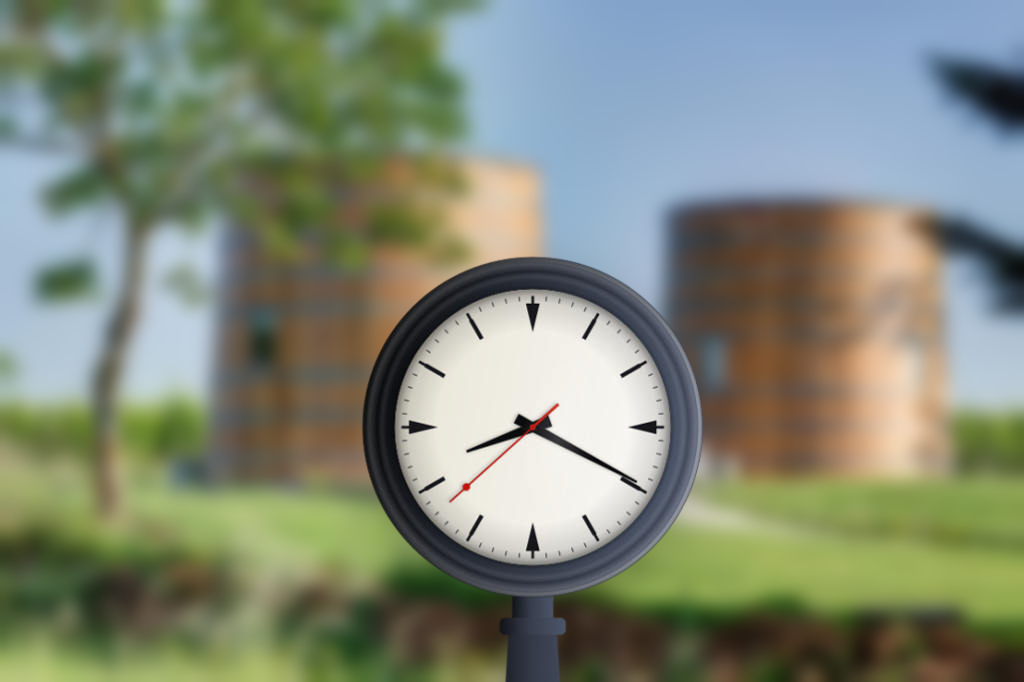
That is 8 h 19 min 38 s
